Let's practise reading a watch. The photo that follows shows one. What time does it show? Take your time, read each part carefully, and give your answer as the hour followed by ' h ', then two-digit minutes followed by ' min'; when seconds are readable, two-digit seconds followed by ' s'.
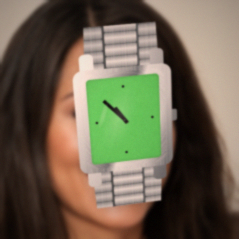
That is 10 h 53 min
